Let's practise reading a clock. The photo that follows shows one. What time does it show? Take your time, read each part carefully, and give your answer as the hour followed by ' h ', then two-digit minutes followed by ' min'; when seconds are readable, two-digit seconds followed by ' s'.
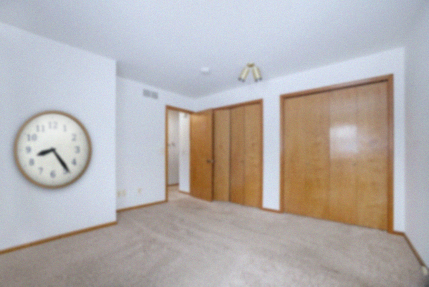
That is 8 h 24 min
